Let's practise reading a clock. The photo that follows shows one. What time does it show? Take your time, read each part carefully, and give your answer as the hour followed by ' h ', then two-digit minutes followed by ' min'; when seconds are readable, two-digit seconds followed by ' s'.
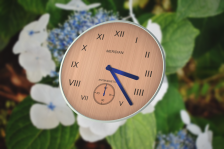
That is 3 h 23 min
